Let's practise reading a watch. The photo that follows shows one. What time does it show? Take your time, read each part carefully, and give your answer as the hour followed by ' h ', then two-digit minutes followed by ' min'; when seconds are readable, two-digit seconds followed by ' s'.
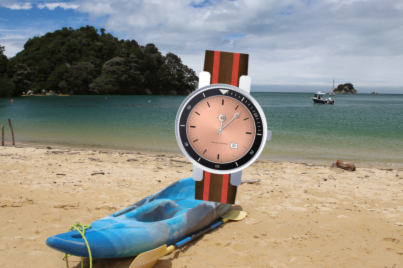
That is 12 h 07 min
